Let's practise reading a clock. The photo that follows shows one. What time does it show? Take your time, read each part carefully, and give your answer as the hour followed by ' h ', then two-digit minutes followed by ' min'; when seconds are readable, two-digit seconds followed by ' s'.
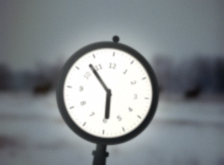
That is 5 h 53 min
